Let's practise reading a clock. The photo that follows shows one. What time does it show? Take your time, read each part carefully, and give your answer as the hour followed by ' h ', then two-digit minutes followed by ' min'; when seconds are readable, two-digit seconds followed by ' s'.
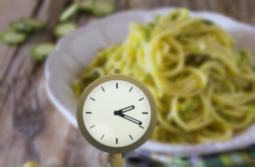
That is 2 h 19 min
